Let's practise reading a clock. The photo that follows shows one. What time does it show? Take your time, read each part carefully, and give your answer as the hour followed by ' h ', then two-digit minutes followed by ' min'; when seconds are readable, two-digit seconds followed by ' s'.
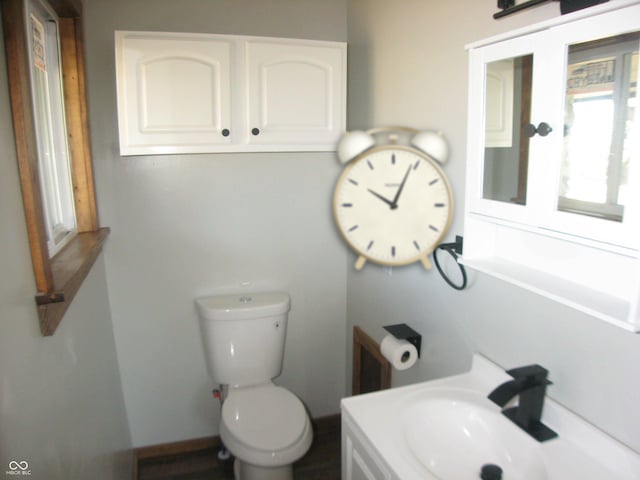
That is 10 h 04 min
